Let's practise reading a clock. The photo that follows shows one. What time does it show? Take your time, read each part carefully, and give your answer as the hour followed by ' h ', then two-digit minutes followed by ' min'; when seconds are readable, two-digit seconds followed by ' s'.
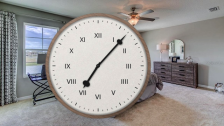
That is 7 h 07 min
